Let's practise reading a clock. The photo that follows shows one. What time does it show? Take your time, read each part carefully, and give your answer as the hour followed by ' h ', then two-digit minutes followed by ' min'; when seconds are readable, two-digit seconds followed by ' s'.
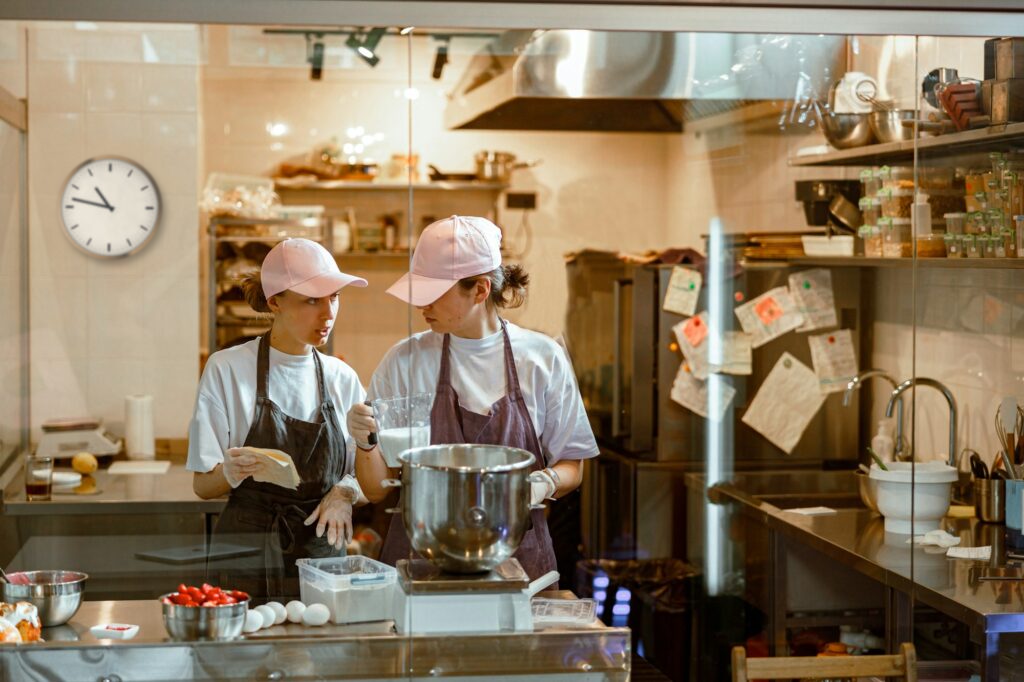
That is 10 h 47 min
